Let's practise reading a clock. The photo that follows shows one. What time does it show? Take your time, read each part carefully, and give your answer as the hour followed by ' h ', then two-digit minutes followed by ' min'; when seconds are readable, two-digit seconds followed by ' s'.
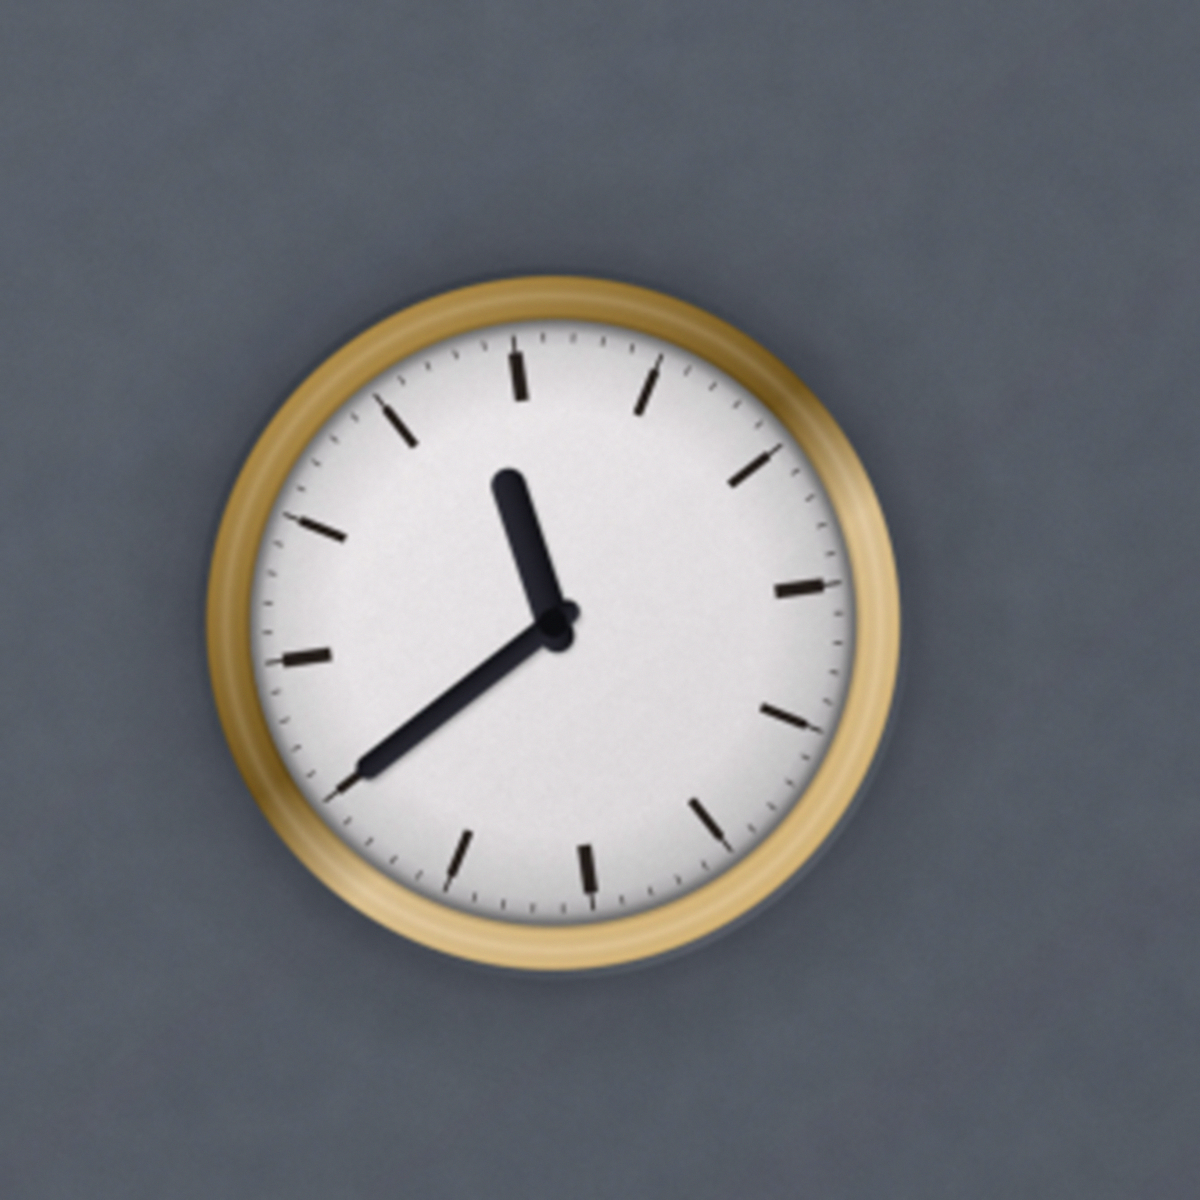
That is 11 h 40 min
